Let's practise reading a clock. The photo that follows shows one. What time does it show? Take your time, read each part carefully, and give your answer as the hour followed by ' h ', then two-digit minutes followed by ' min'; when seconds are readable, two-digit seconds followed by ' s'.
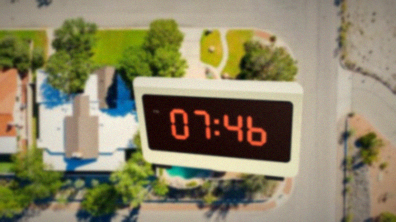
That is 7 h 46 min
